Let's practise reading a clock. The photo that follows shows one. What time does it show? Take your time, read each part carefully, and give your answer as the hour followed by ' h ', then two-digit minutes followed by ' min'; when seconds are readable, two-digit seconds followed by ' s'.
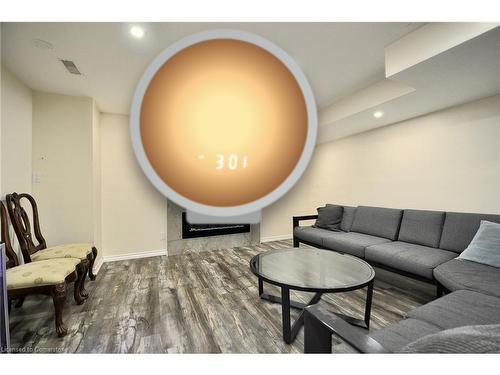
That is 3 h 01 min
